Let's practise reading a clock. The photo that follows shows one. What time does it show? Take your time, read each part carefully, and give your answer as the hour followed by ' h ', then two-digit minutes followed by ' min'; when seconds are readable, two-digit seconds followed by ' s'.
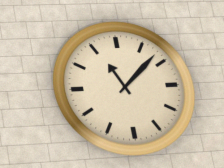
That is 11 h 08 min
